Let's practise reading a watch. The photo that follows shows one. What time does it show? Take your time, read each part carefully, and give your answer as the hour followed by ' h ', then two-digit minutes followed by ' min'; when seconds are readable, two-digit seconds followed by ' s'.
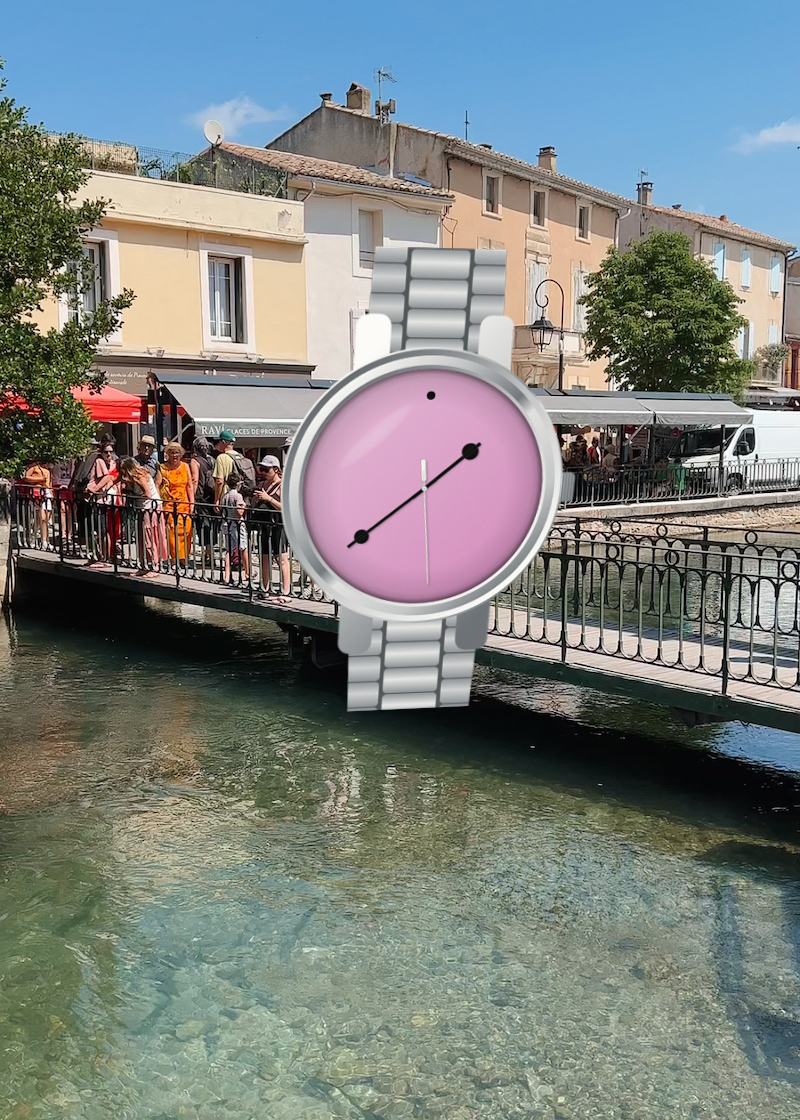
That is 1 h 38 min 29 s
